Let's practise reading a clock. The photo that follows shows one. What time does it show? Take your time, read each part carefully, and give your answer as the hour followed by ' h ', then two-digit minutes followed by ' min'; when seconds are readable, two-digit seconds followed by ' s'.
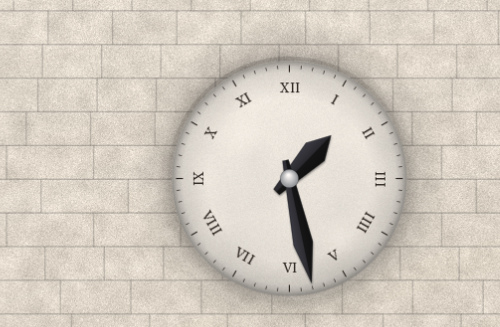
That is 1 h 28 min
